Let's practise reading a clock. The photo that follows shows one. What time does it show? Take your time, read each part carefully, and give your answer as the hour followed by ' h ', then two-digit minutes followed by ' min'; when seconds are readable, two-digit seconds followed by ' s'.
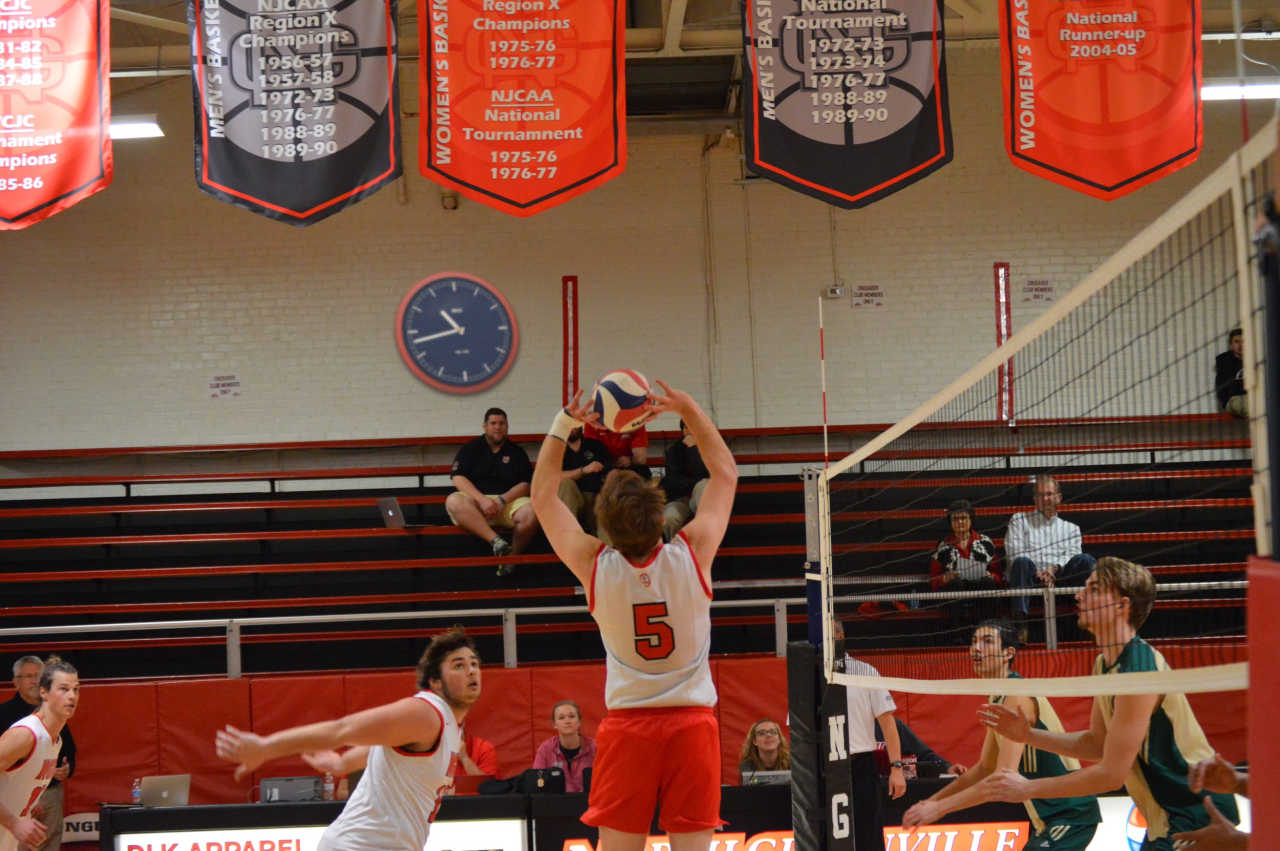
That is 10 h 43 min
